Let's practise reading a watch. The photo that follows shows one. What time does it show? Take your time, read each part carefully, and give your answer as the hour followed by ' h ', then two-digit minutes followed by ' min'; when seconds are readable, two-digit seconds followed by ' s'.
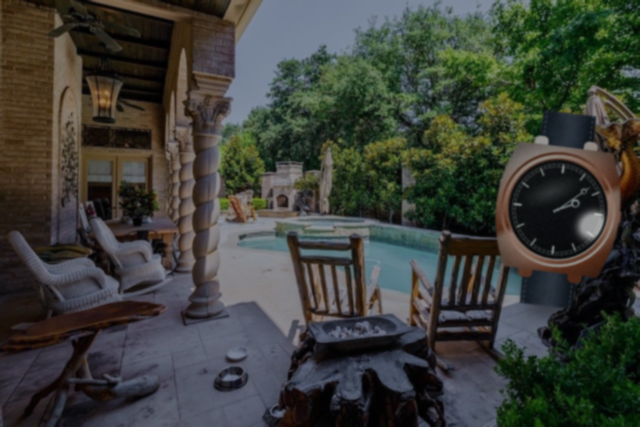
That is 2 h 08 min
